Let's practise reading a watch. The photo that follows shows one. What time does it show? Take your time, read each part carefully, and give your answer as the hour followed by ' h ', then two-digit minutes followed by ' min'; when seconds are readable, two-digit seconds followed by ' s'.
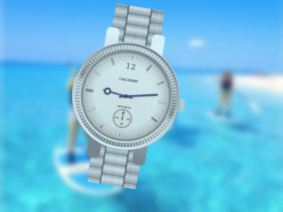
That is 9 h 13 min
